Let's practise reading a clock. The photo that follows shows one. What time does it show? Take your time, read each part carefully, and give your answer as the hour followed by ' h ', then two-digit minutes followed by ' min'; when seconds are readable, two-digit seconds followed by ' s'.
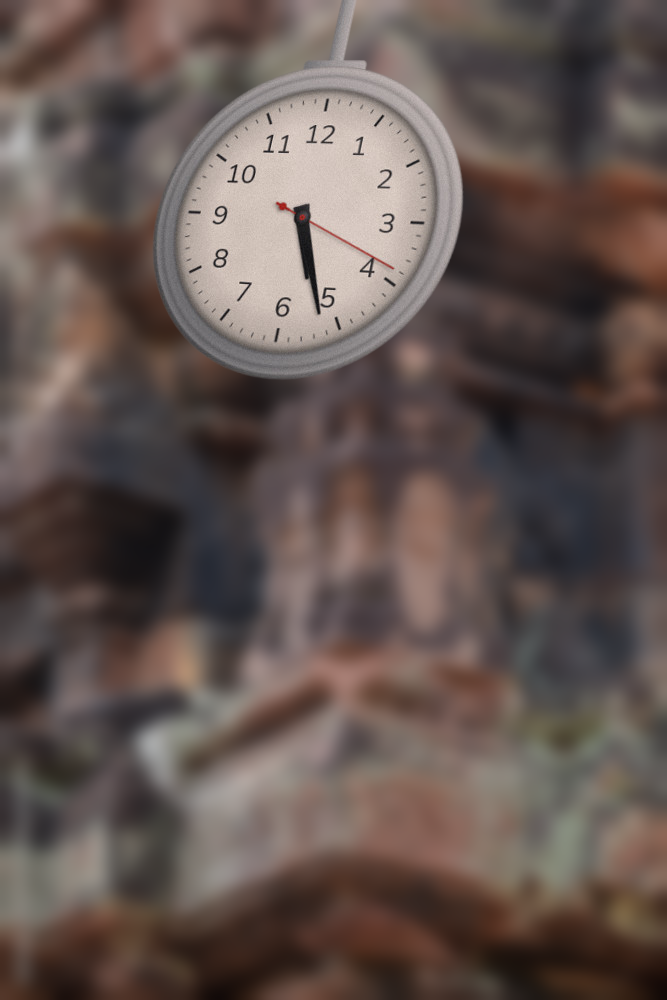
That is 5 h 26 min 19 s
